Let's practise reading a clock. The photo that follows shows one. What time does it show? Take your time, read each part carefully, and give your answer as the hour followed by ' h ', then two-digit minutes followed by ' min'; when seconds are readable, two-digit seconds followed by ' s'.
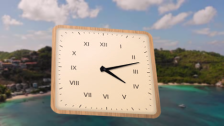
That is 4 h 12 min
